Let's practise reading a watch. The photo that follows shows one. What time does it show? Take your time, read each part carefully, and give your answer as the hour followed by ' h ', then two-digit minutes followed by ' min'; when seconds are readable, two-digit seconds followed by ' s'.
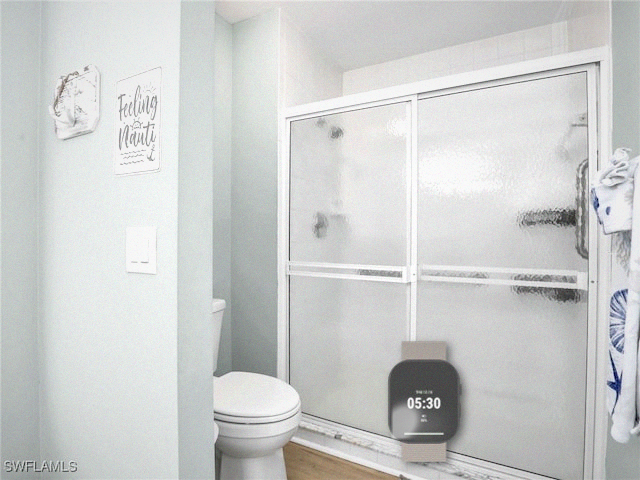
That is 5 h 30 min
